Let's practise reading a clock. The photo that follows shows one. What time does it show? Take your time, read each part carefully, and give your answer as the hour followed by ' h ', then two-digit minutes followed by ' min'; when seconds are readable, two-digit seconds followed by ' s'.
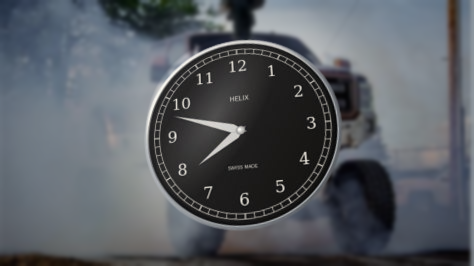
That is 7 h 48 min
